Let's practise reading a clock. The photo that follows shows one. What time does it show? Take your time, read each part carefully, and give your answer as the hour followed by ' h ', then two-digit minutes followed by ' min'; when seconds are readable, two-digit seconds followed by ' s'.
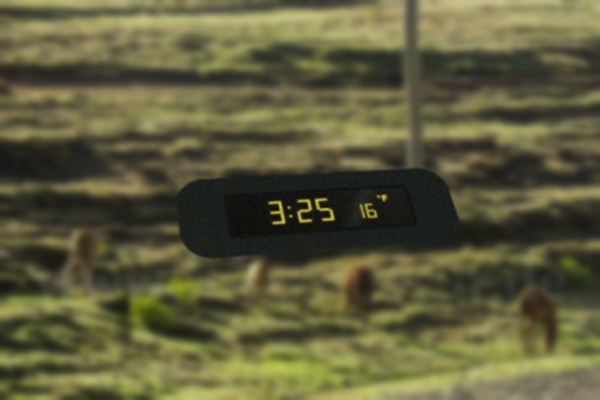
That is 3 h 25 min
